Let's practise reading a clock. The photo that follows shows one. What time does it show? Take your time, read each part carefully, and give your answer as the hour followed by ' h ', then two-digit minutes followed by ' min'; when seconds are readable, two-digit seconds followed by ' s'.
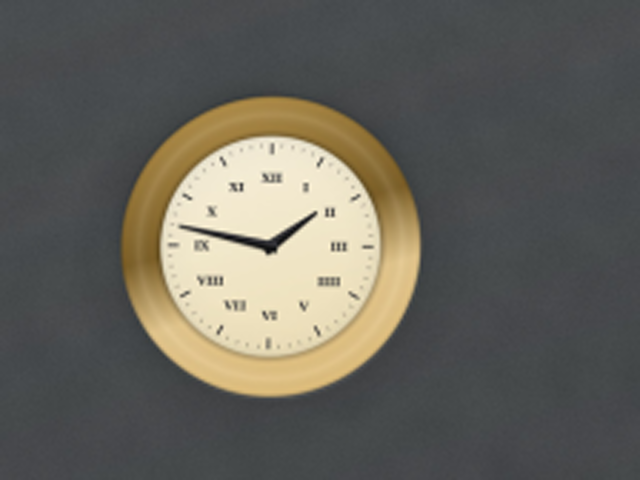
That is 1 h 47 min
